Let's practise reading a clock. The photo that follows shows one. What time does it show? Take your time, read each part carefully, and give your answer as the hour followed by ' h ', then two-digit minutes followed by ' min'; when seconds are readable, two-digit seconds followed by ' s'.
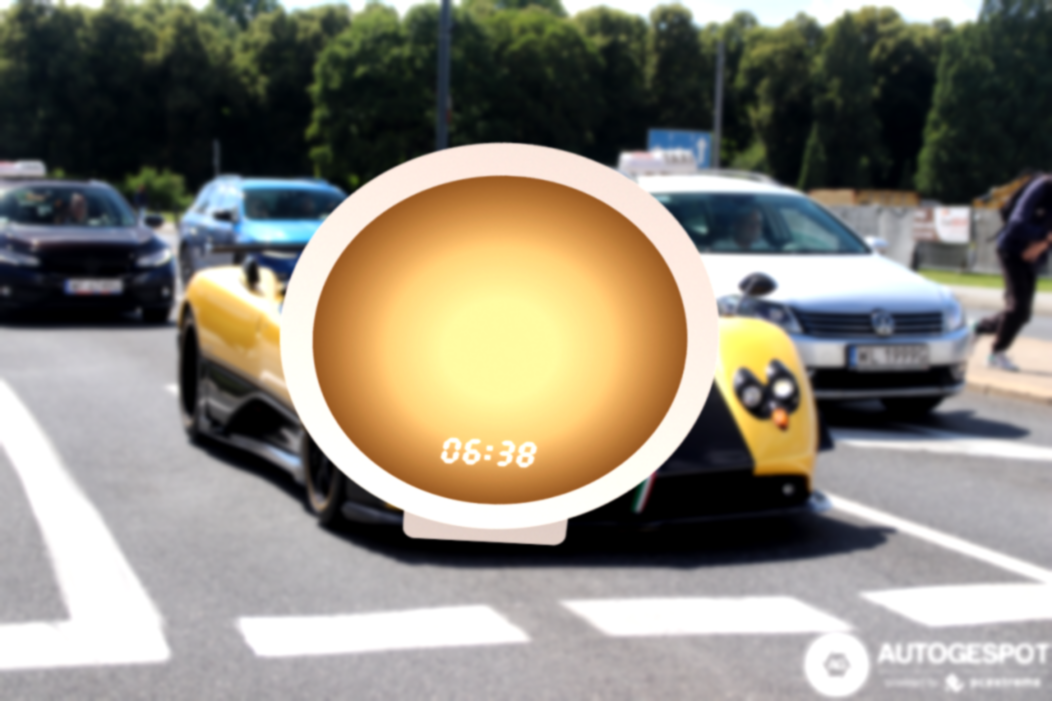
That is 6 h 38 min
